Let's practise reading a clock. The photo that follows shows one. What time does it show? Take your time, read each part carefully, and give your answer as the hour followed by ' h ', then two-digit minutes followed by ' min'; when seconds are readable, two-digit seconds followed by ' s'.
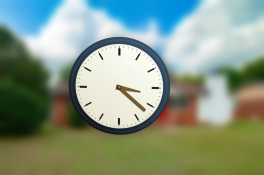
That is 3 h 22 min
